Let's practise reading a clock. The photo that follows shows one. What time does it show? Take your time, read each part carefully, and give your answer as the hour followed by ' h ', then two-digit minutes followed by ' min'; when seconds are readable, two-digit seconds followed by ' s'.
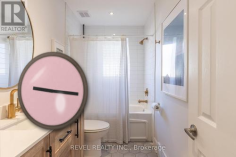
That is 9 h 16 min
